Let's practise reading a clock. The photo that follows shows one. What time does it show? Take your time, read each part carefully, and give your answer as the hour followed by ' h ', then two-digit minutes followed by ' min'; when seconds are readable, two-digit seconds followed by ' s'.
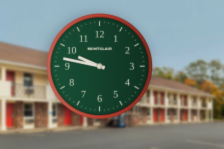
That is 9 h 47 min
